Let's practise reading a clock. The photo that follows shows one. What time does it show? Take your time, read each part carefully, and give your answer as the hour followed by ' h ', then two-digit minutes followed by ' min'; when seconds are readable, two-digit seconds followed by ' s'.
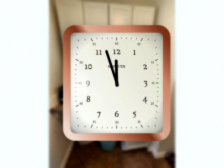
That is 11 h 57 min
